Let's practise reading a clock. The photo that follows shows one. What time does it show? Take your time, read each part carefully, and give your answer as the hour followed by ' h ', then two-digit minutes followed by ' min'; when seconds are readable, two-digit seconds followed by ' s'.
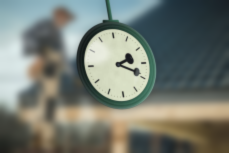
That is 2 h 19 min
